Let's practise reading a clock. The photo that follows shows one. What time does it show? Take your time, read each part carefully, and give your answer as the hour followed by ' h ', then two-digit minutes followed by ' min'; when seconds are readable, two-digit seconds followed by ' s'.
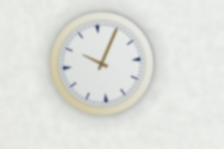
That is 10 h 05 min
